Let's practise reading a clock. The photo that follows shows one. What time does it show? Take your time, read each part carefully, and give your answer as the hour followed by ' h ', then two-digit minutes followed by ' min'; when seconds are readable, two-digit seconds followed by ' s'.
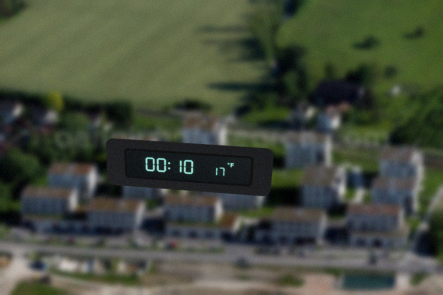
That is 0 h 10 min
